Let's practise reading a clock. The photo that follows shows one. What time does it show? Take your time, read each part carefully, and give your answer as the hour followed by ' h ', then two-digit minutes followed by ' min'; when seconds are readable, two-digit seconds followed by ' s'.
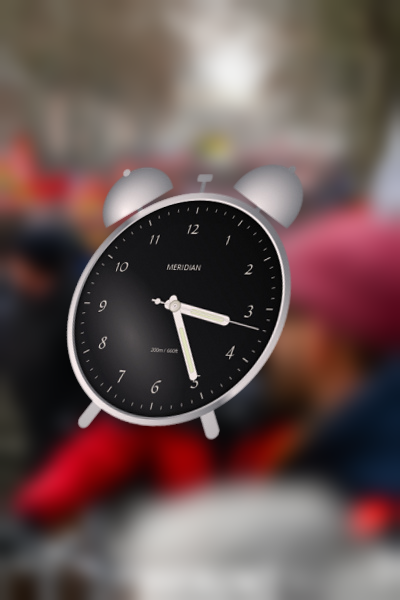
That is 3 h 25 min 17 s
